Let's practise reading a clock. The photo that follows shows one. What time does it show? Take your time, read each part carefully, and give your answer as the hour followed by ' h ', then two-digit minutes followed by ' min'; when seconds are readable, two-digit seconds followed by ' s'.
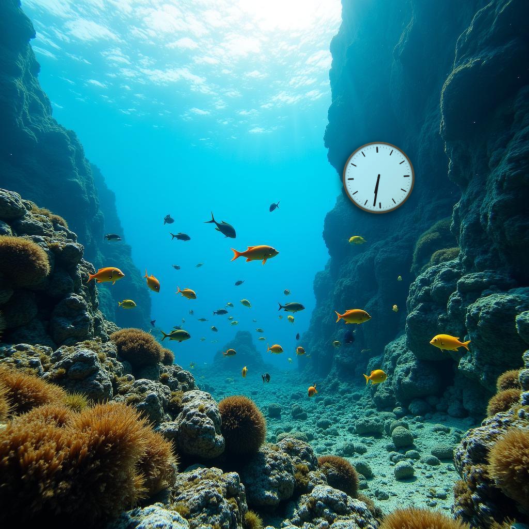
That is 6 h 32 min
